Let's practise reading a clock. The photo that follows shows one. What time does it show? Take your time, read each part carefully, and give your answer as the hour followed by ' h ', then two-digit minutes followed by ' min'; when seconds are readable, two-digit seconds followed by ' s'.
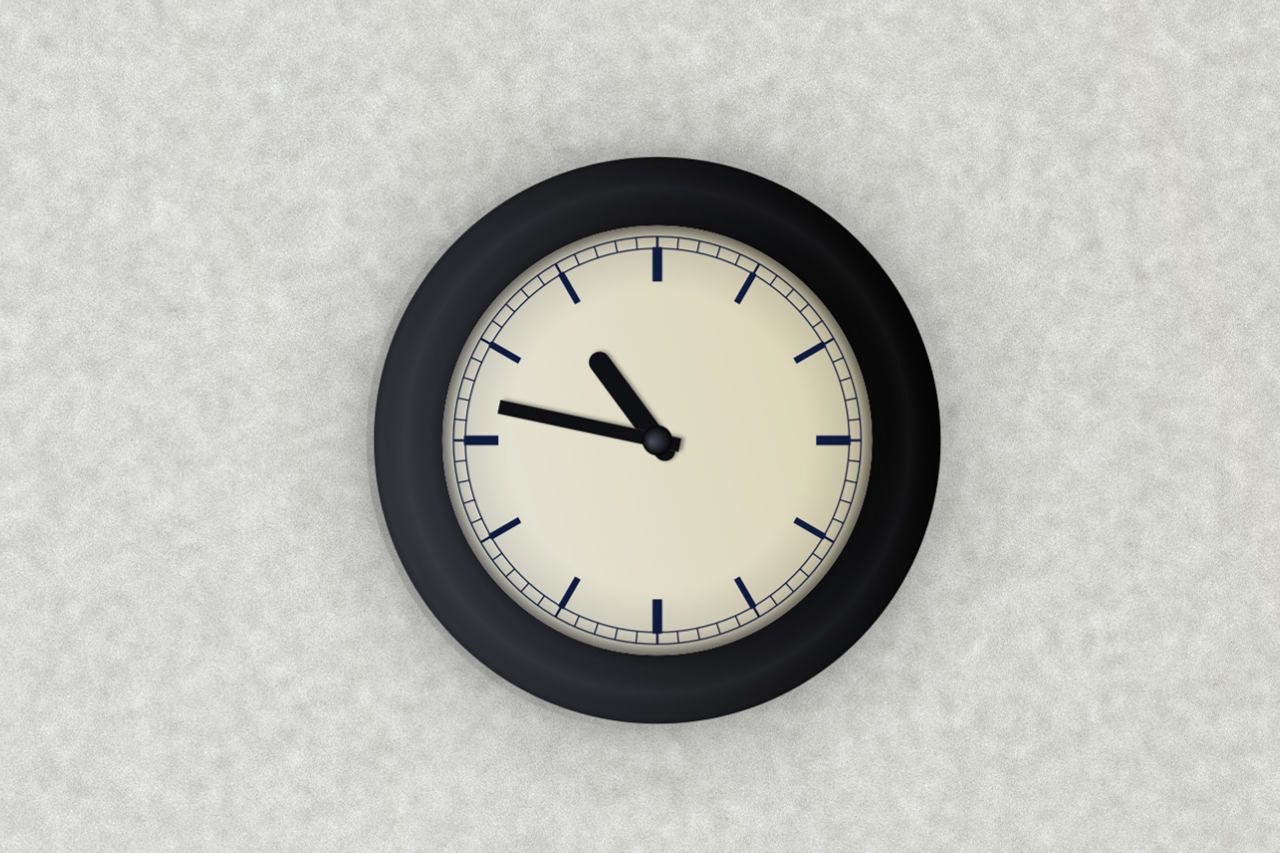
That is 10 h 47 min
